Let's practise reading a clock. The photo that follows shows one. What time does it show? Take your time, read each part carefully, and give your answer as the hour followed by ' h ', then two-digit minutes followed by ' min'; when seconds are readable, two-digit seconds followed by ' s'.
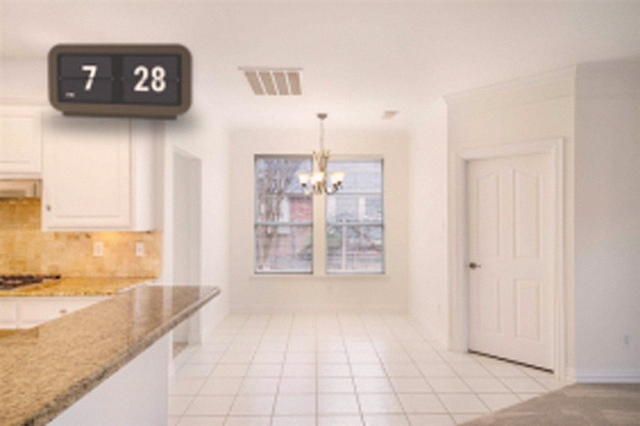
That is 7 h 28 min
